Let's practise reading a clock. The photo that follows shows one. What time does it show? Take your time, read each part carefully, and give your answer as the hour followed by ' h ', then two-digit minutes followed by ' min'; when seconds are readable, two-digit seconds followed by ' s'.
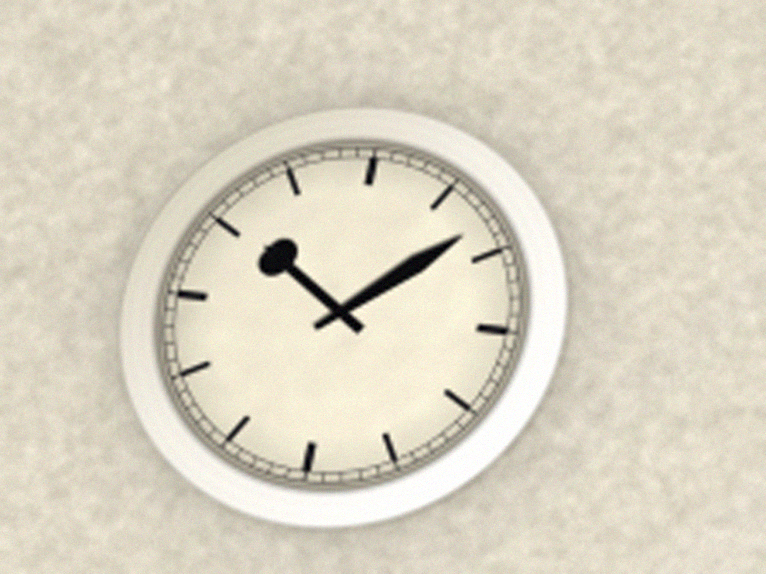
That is 10 h 08 min
